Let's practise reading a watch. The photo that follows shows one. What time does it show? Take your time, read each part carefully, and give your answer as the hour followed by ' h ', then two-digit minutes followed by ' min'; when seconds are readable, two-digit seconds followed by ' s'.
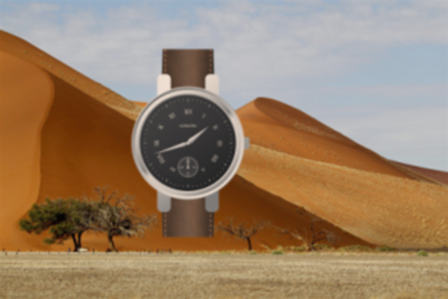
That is 1 h 42 min
